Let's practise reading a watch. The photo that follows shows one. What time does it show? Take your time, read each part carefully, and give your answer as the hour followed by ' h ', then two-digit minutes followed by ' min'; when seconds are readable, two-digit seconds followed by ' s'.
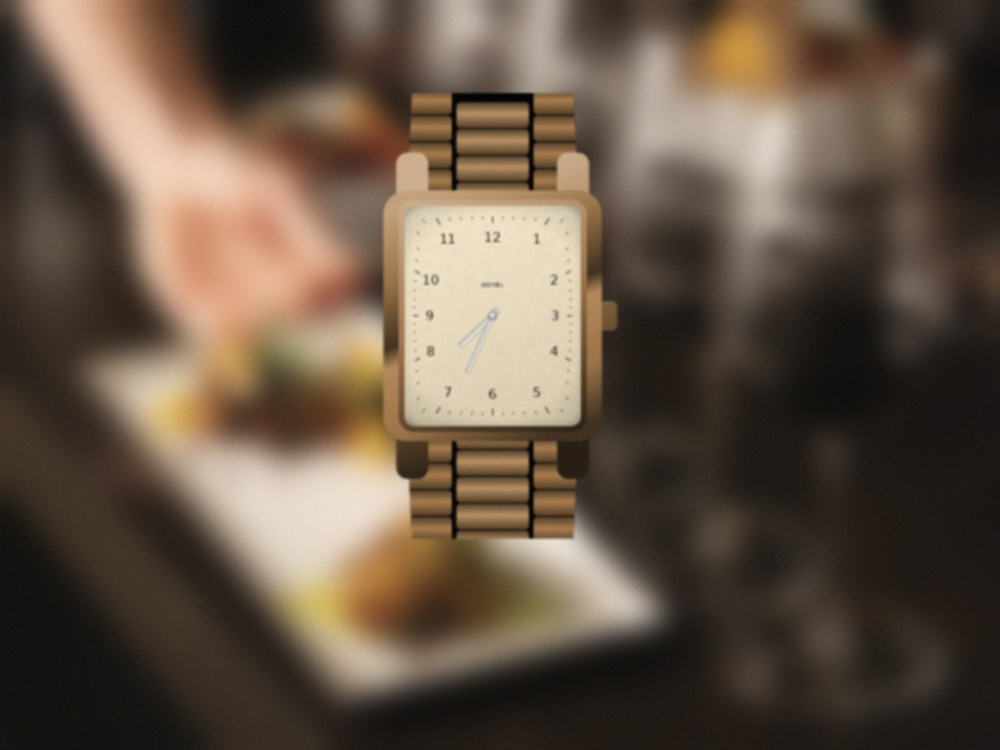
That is 7 h 34 min
